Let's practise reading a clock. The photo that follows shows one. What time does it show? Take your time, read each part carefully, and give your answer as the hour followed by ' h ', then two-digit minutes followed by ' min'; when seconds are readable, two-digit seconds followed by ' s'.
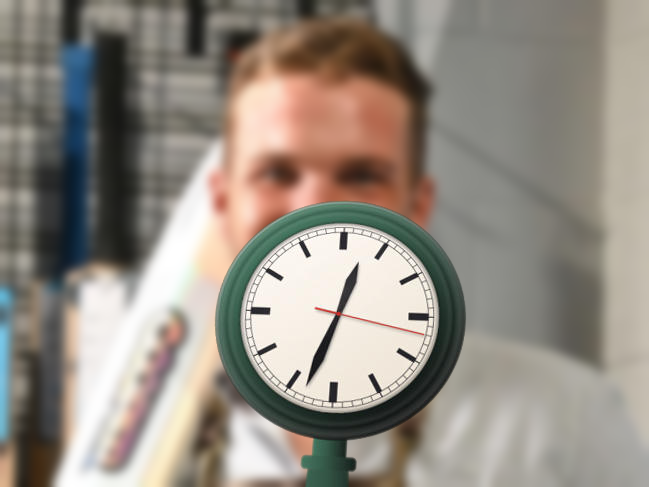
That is 12 h 33 min 17 s
